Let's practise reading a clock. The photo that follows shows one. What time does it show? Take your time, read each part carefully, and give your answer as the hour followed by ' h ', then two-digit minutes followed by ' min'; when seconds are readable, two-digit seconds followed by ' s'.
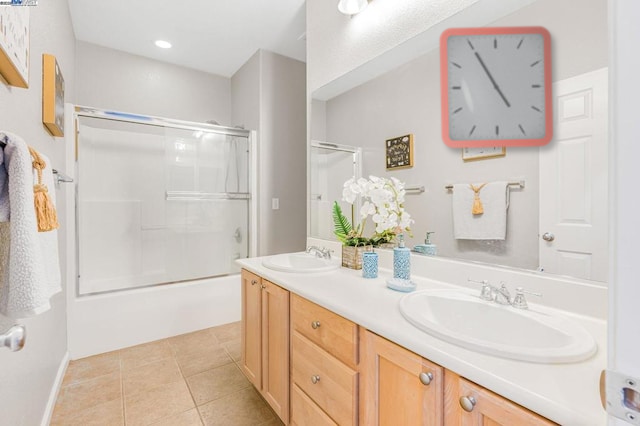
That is 4 h 55 min
